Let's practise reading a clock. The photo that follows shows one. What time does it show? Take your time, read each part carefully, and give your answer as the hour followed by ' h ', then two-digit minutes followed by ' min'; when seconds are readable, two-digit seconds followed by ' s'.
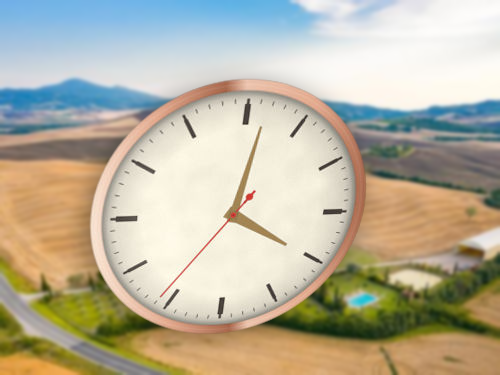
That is 4 h 01 min 36 s
